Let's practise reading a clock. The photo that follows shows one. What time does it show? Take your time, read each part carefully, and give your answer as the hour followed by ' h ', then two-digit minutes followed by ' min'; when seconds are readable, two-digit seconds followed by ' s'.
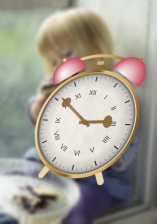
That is 2 h 51 min
